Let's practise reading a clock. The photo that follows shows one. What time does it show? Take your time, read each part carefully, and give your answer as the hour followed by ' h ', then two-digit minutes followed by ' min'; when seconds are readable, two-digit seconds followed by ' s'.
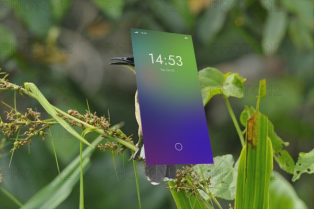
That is 14 h 53 min
